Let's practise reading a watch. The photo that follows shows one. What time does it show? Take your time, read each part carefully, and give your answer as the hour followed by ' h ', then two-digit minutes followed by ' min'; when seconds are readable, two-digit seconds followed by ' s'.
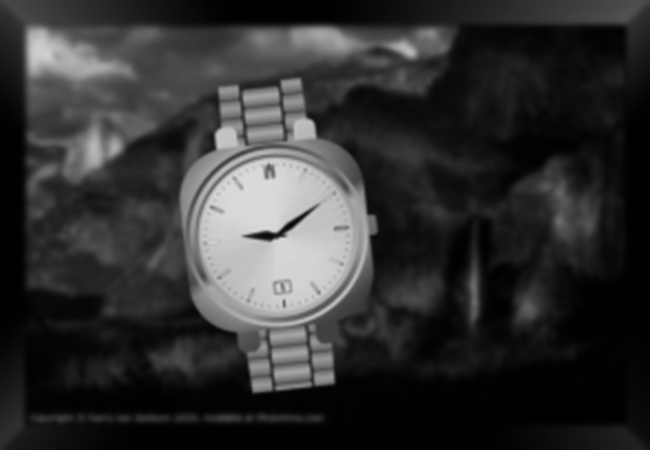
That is 9 h 10 min
